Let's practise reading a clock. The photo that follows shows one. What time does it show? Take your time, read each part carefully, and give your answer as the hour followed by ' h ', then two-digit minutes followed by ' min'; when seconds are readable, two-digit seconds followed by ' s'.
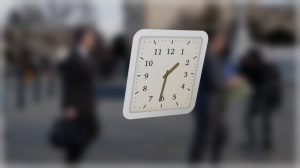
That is 1 h 31 min
